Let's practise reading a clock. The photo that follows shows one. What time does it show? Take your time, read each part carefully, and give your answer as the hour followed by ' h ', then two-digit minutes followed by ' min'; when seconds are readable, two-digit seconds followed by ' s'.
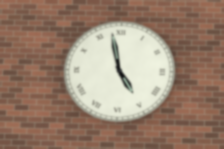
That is 4 h 58 min
